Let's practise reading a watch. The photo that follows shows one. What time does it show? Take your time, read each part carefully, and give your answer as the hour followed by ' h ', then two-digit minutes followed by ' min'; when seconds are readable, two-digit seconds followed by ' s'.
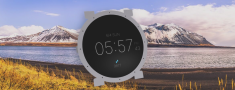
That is 5 h 57 min
